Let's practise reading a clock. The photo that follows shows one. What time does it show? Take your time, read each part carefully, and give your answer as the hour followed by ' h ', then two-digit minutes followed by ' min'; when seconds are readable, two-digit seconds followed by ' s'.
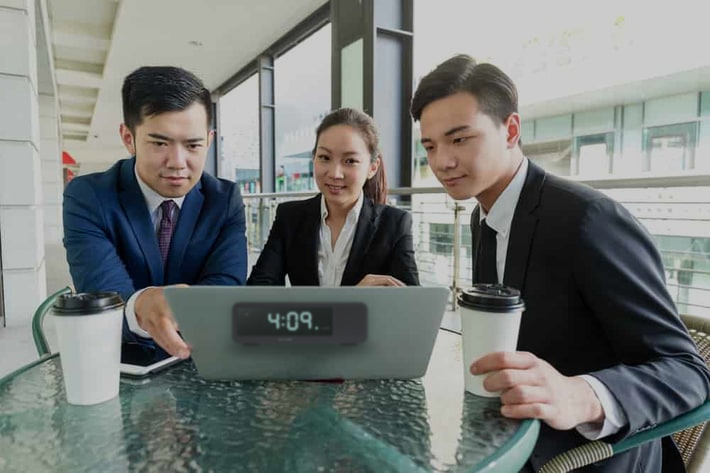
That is 4 h 09 min
